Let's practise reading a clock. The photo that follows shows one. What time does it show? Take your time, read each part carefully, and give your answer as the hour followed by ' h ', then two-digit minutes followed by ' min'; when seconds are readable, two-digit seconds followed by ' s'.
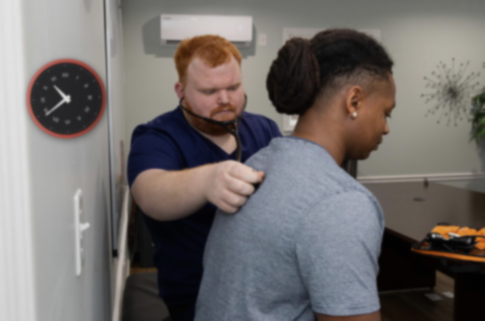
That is 10 h 39 min
